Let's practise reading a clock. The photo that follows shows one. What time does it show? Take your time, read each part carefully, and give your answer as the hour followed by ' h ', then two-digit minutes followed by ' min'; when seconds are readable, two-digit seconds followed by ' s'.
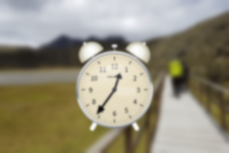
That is 12 h 36 min
